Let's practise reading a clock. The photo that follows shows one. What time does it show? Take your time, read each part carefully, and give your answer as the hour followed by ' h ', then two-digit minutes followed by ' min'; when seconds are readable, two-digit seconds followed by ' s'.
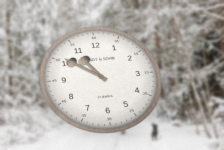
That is 10 h 51 min
